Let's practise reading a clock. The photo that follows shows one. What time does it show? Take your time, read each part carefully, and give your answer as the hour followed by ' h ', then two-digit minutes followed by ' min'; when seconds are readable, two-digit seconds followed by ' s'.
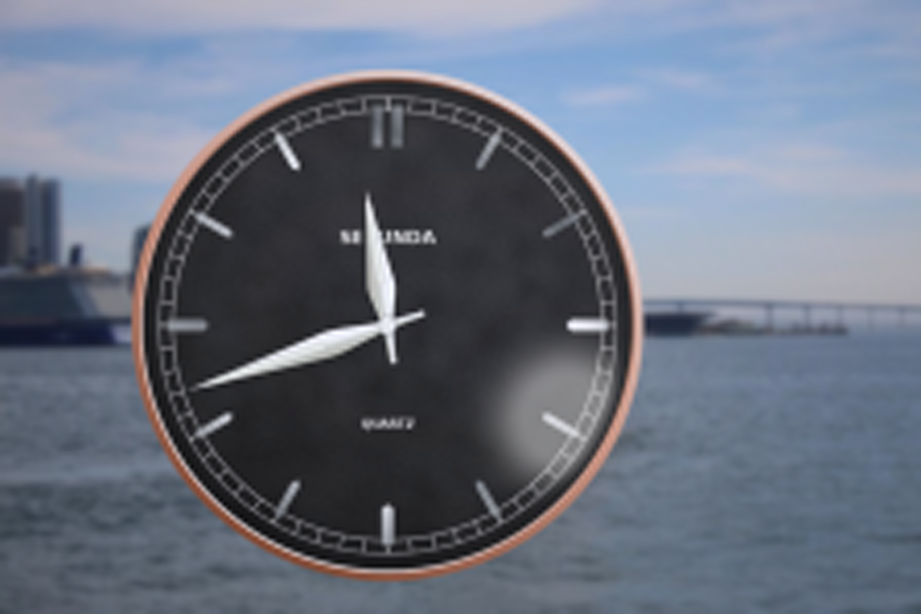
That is 11 h 42 min
